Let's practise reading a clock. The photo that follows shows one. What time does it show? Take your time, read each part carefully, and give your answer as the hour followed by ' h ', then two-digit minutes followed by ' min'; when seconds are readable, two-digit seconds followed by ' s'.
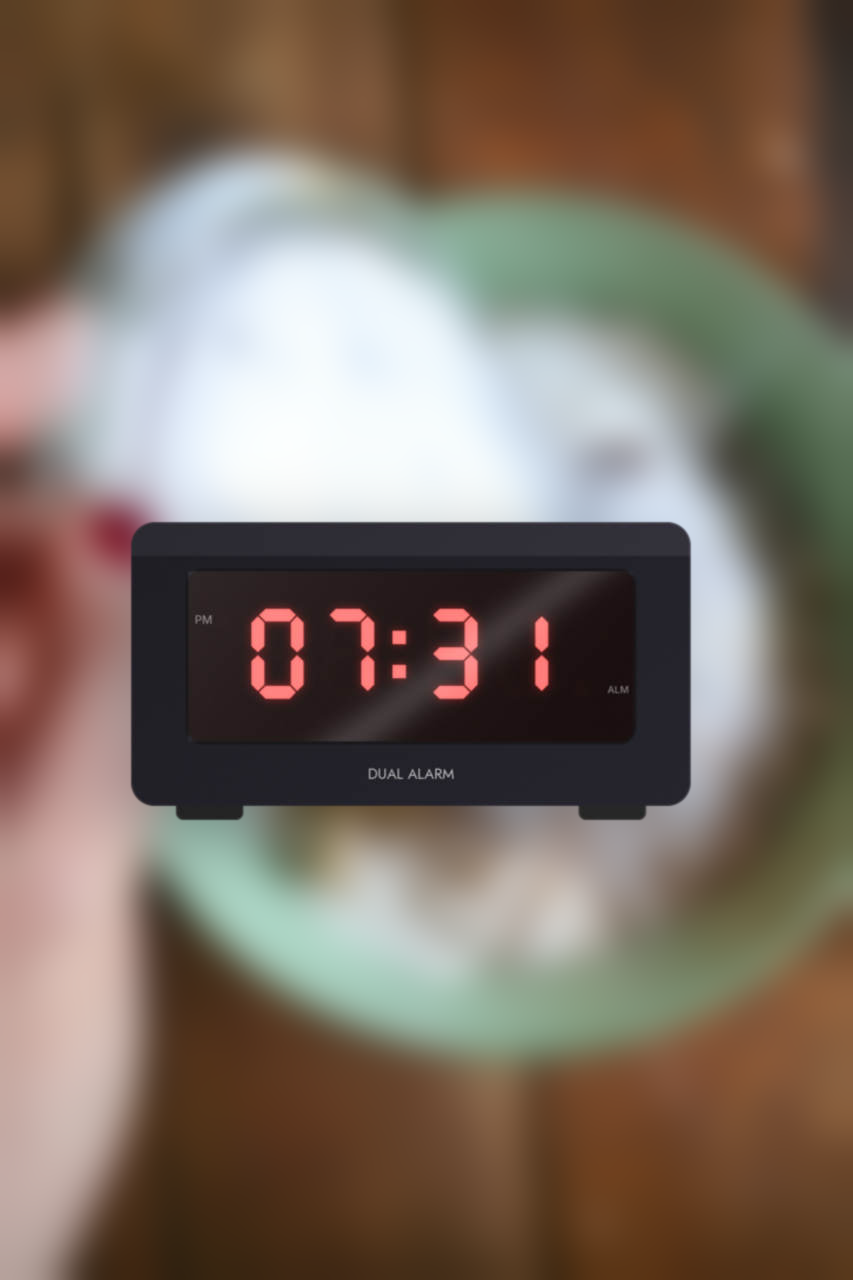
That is 7 h 31 min
